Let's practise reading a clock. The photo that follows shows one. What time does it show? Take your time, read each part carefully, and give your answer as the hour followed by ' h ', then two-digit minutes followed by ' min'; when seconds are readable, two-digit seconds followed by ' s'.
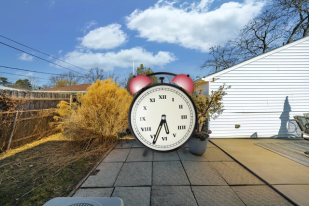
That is 5 h 34 min
